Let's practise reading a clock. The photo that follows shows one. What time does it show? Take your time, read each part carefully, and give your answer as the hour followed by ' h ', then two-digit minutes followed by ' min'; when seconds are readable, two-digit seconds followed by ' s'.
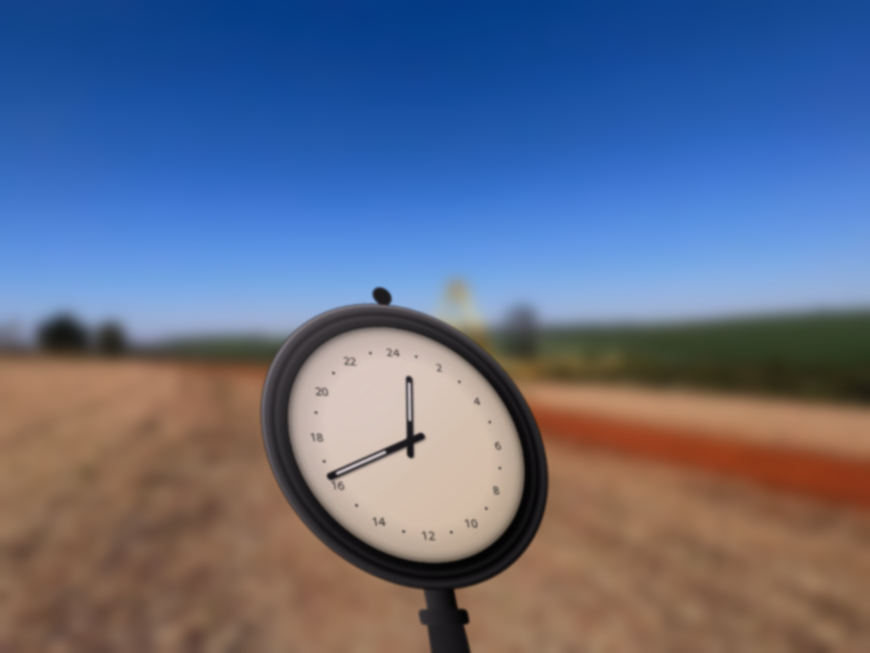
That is 0 h 41 min
